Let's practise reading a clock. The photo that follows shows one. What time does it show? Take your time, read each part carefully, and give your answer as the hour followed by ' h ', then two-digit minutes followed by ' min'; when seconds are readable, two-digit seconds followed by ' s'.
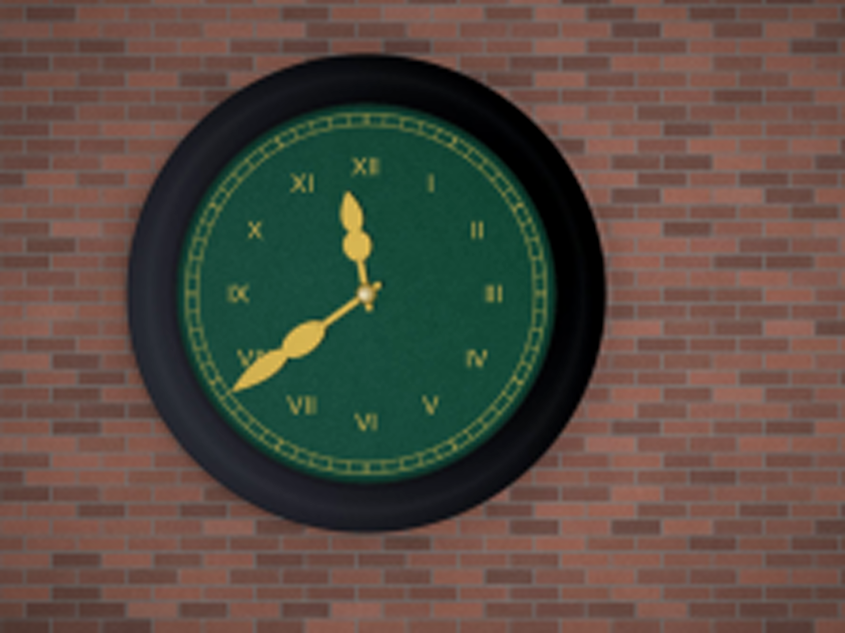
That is 11 h 39 min
